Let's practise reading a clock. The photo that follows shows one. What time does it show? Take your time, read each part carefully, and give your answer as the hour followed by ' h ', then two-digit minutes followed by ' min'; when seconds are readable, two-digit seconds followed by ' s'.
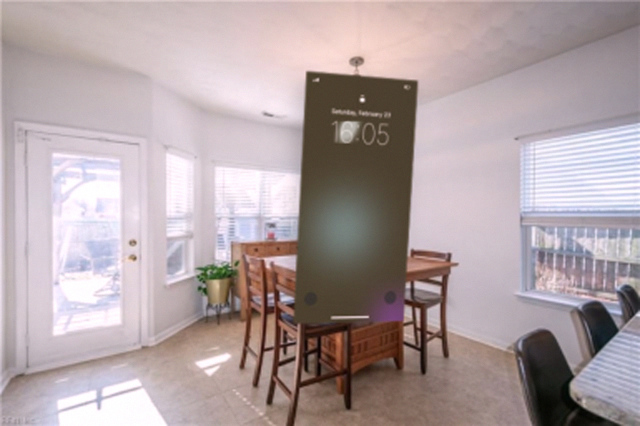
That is 16 h 05 min
